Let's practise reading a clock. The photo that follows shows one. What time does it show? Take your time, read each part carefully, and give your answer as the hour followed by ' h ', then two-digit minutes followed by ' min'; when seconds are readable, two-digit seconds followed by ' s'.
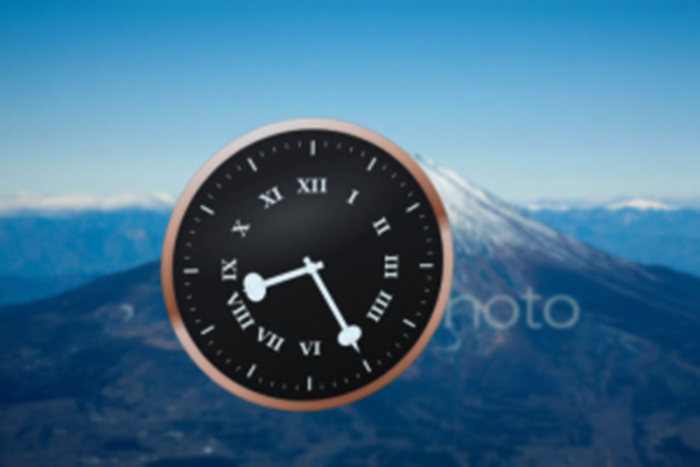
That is 8 h 25 min
